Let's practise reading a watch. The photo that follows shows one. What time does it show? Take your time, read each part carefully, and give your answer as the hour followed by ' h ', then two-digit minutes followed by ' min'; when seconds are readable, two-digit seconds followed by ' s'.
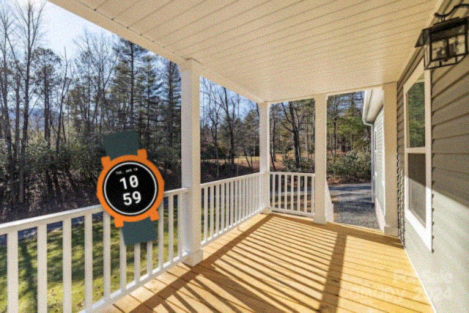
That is 10 h 59 min
